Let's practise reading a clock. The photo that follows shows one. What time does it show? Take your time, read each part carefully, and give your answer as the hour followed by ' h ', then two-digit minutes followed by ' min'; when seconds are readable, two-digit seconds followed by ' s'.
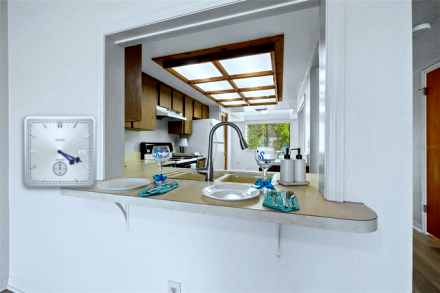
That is 4 h 19 min
